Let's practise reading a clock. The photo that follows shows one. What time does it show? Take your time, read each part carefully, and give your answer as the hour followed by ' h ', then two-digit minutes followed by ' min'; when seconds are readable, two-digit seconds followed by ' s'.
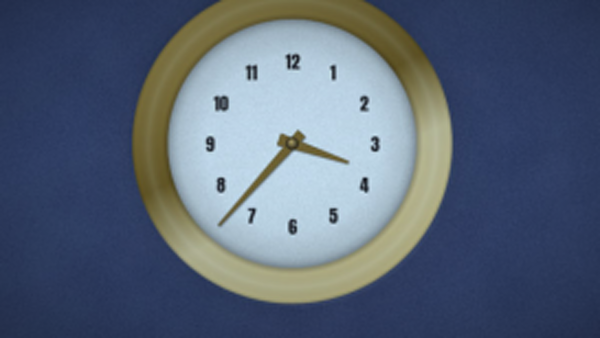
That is 3 h 37 min
